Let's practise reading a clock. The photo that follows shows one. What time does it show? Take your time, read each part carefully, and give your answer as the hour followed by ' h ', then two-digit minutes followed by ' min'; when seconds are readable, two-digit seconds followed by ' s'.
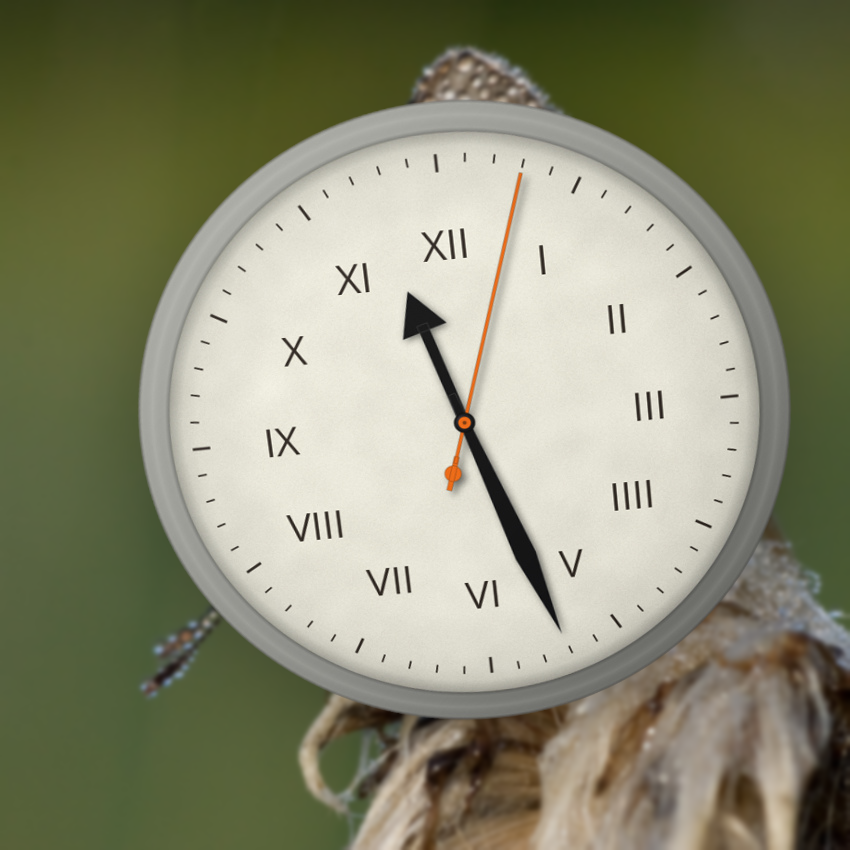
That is 11 h 27 min 03 s
